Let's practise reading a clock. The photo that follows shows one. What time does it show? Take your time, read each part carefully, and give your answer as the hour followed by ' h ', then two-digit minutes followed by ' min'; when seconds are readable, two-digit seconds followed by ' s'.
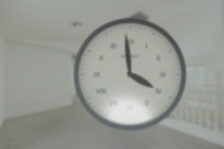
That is 3 h 59 min
